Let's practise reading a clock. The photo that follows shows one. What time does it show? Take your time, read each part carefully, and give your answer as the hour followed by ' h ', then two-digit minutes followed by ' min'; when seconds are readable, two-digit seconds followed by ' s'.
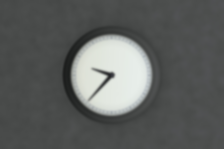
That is 9 h 37 min
